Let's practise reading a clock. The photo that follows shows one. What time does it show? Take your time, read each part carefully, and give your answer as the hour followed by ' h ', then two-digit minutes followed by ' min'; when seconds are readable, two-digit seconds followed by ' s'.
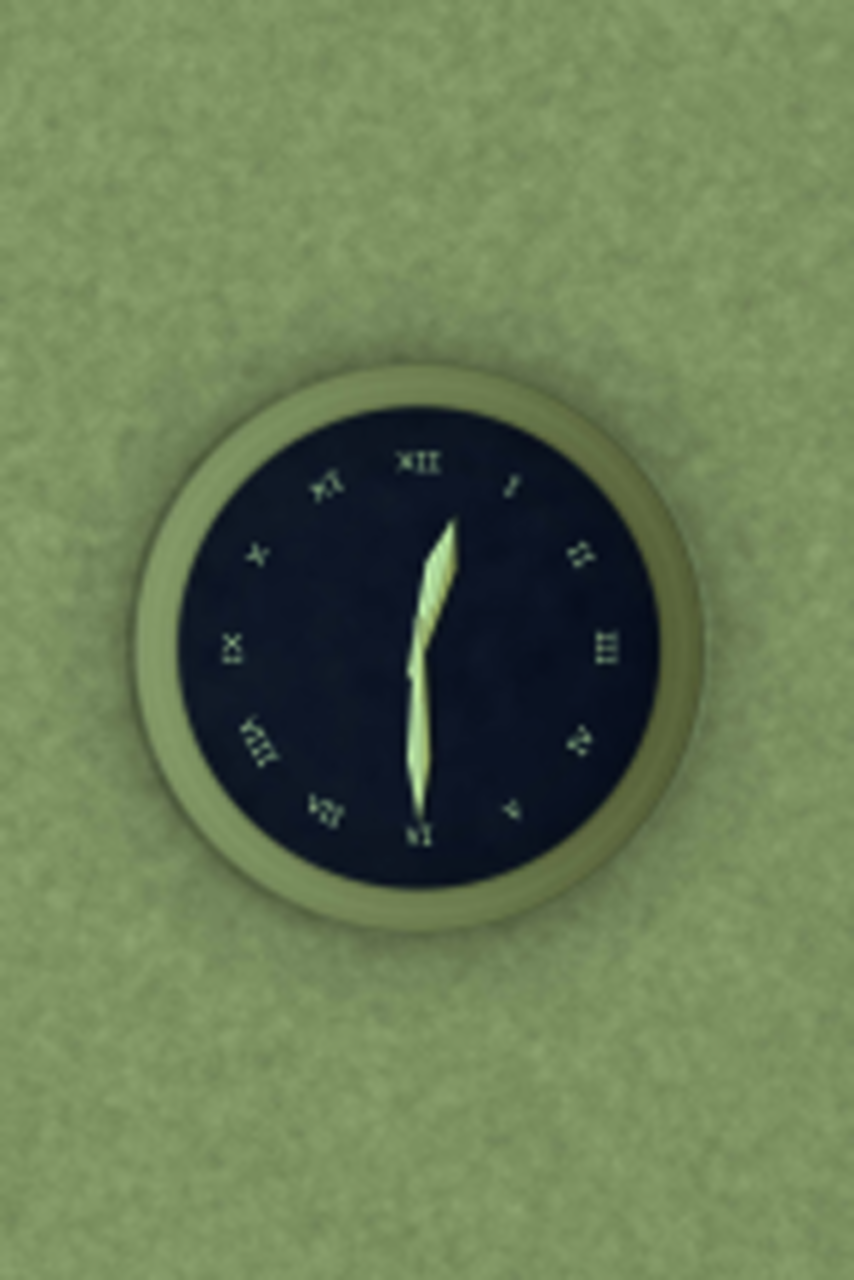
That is 12 h 30 min
